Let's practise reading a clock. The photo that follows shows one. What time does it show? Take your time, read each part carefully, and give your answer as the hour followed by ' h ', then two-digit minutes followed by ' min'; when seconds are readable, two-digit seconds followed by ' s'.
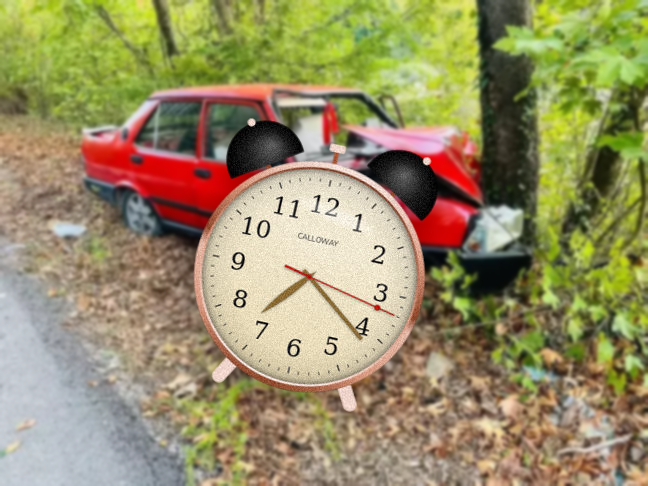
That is 7 h 21 min 17 s
